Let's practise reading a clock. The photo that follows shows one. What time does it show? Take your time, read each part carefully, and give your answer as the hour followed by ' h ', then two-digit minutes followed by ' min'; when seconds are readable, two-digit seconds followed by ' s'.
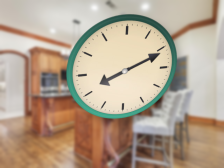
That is 8 h 11 min
